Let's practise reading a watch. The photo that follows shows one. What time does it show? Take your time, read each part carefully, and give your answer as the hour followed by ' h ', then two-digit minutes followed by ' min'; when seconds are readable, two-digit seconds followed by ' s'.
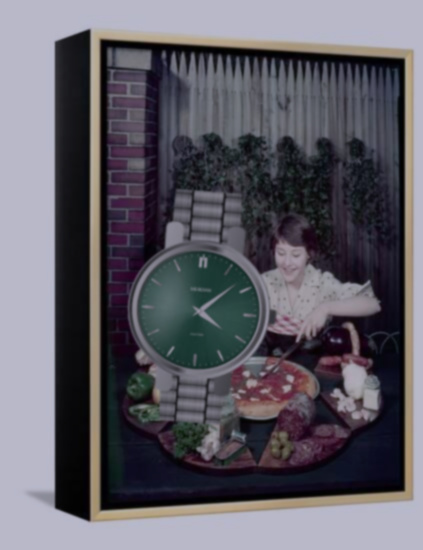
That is 4 h 08 min
